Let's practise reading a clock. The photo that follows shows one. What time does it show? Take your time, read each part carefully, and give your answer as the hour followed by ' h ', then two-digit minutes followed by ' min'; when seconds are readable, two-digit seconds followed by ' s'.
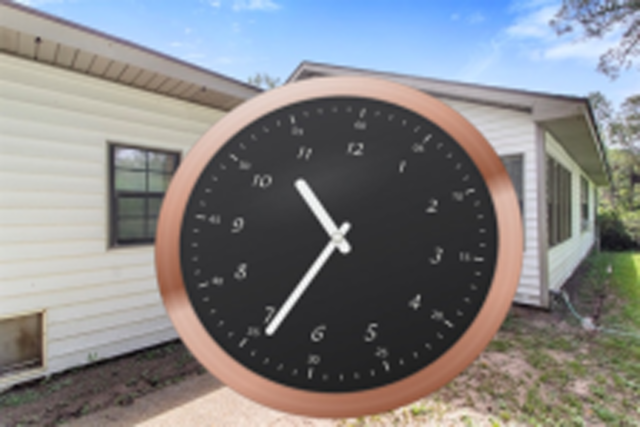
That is 10 h 34 min
